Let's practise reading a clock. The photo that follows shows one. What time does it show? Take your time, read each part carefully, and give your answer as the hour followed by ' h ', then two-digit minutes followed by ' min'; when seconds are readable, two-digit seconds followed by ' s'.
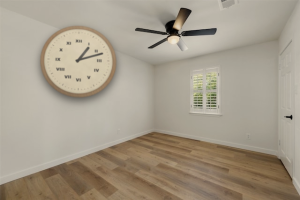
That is 1 h 12 min
